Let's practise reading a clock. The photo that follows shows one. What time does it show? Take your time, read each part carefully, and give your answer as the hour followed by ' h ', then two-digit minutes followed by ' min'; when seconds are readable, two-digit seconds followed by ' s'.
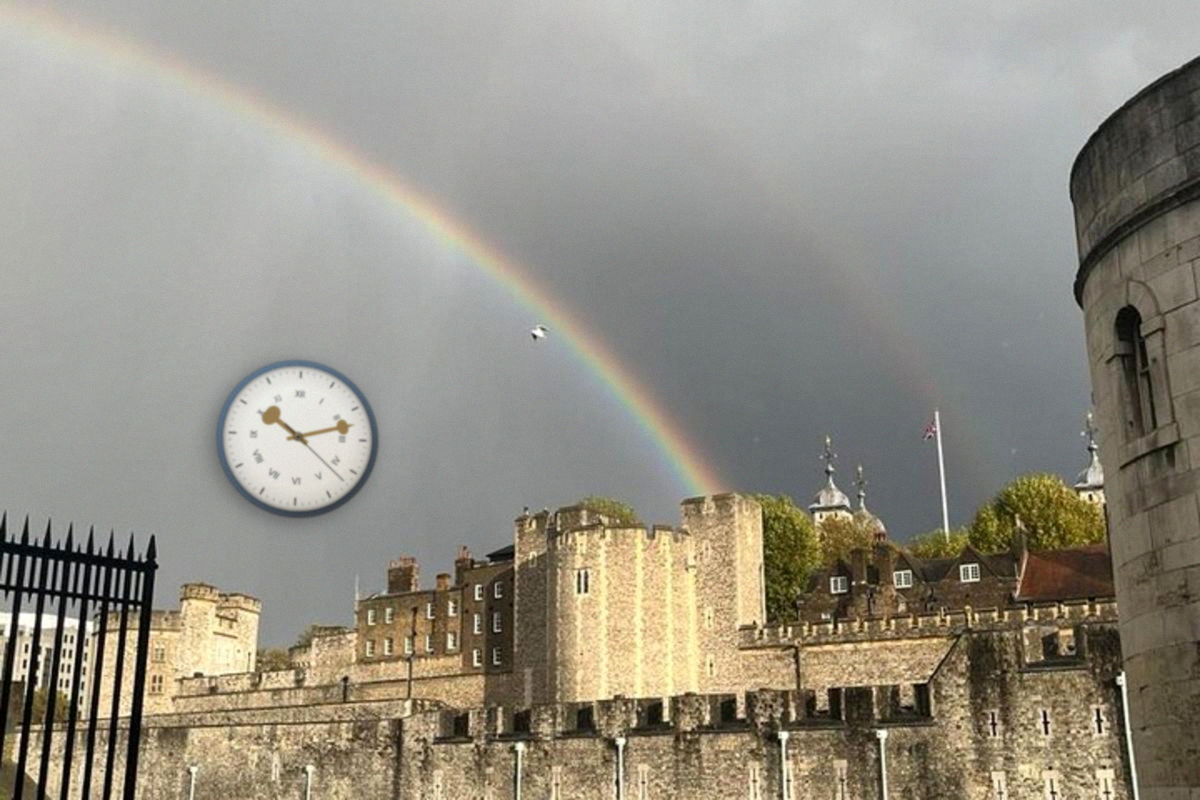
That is 10 h 12 min 22 s
